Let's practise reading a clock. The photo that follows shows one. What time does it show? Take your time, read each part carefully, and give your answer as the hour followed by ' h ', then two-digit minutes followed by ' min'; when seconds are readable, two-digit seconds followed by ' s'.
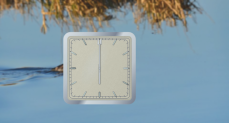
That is 6 h 00 min
